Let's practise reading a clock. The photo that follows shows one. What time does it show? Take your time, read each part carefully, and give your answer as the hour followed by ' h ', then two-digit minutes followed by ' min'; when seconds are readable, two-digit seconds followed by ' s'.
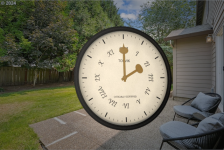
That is 2 h 00 min
